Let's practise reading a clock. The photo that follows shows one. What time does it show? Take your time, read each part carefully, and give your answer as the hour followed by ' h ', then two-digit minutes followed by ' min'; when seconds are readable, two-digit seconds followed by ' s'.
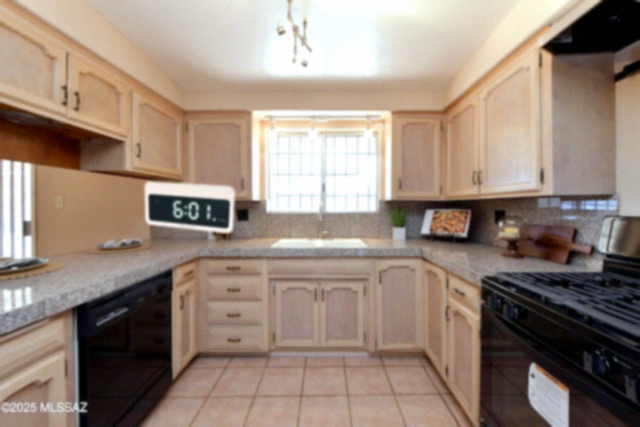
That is 6 h 01 min
